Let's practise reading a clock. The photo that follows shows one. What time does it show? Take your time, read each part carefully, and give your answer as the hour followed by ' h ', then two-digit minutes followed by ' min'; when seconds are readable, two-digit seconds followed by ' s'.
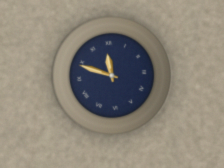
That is 11 h 49 min
